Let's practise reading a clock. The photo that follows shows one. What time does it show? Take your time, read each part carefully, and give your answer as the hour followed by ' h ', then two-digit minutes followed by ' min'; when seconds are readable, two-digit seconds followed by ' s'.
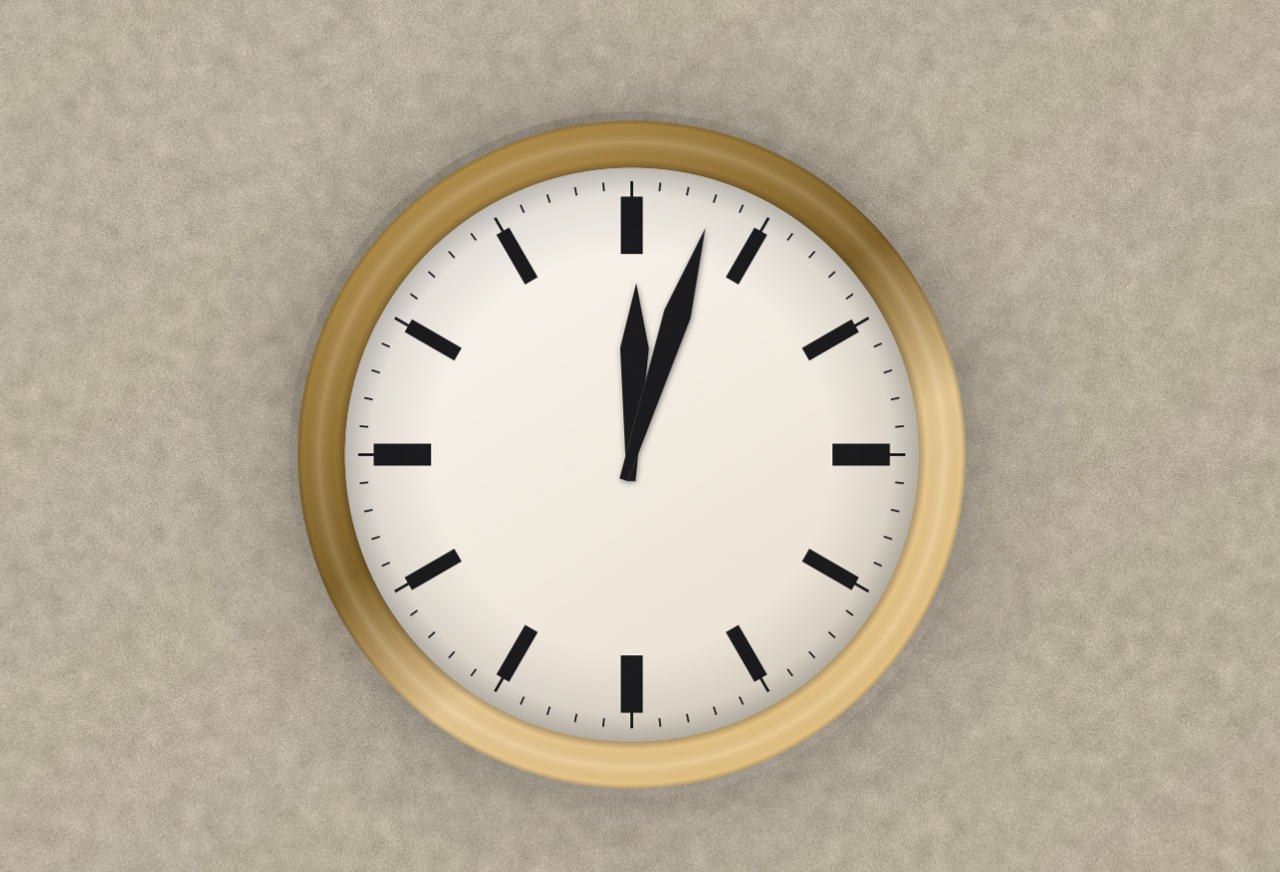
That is 12 h 03 min
